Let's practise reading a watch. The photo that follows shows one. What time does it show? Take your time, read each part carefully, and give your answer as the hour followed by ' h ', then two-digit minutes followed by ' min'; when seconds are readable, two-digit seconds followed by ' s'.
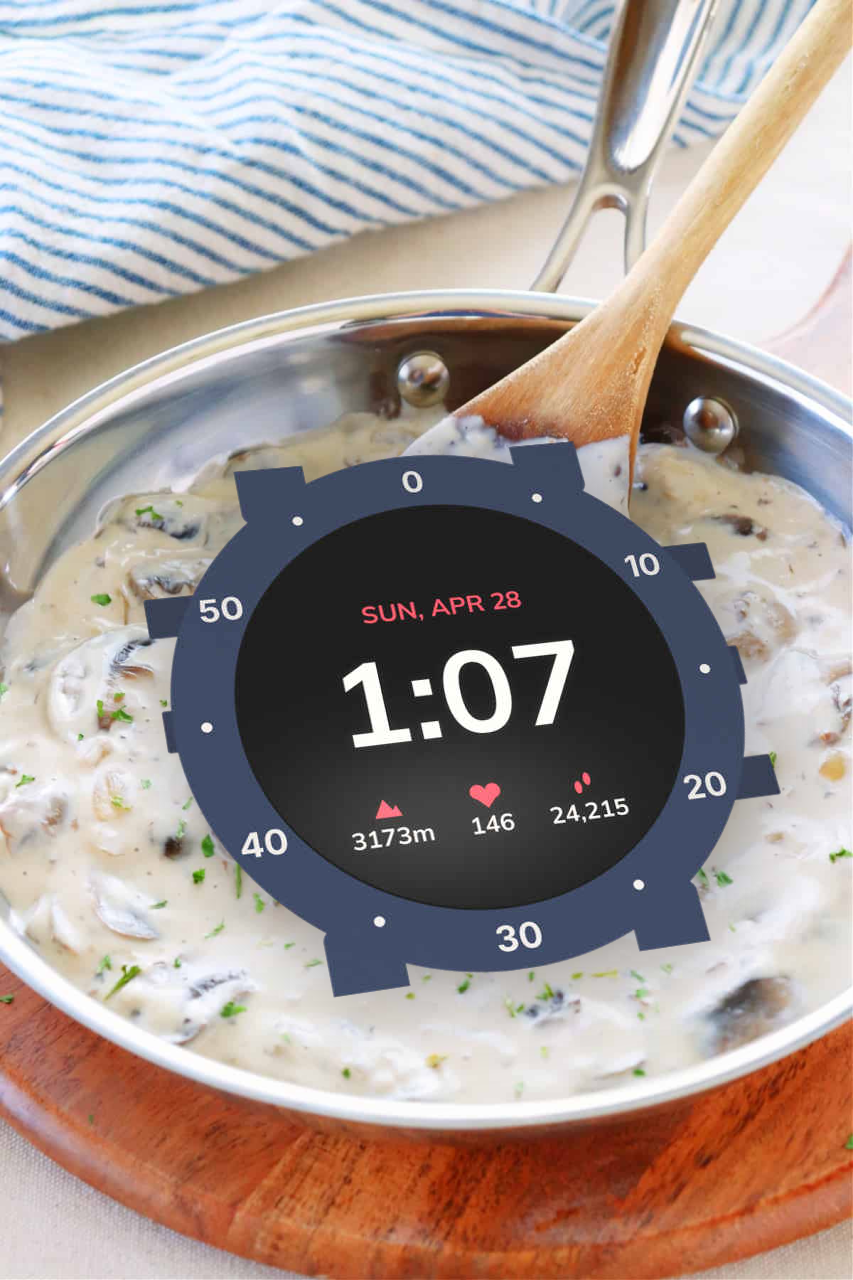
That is 1 h 07 min
